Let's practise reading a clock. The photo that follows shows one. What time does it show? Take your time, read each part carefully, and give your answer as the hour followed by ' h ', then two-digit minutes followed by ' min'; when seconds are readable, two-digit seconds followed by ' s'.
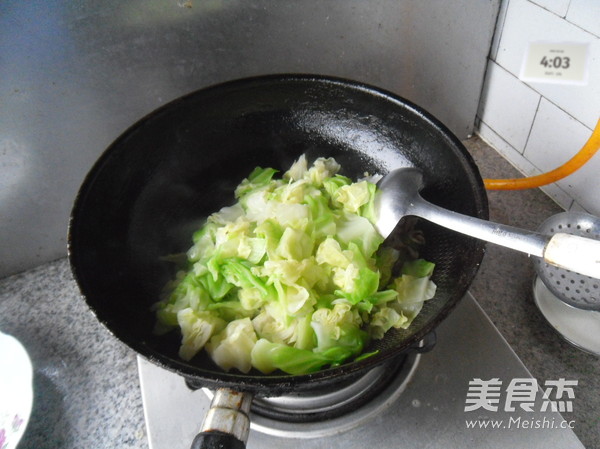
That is 4 h 03 min
